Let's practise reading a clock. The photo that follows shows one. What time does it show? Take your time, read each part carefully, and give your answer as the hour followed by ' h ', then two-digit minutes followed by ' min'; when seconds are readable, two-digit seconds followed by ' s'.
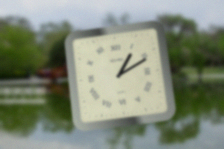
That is 1 h 11 min
